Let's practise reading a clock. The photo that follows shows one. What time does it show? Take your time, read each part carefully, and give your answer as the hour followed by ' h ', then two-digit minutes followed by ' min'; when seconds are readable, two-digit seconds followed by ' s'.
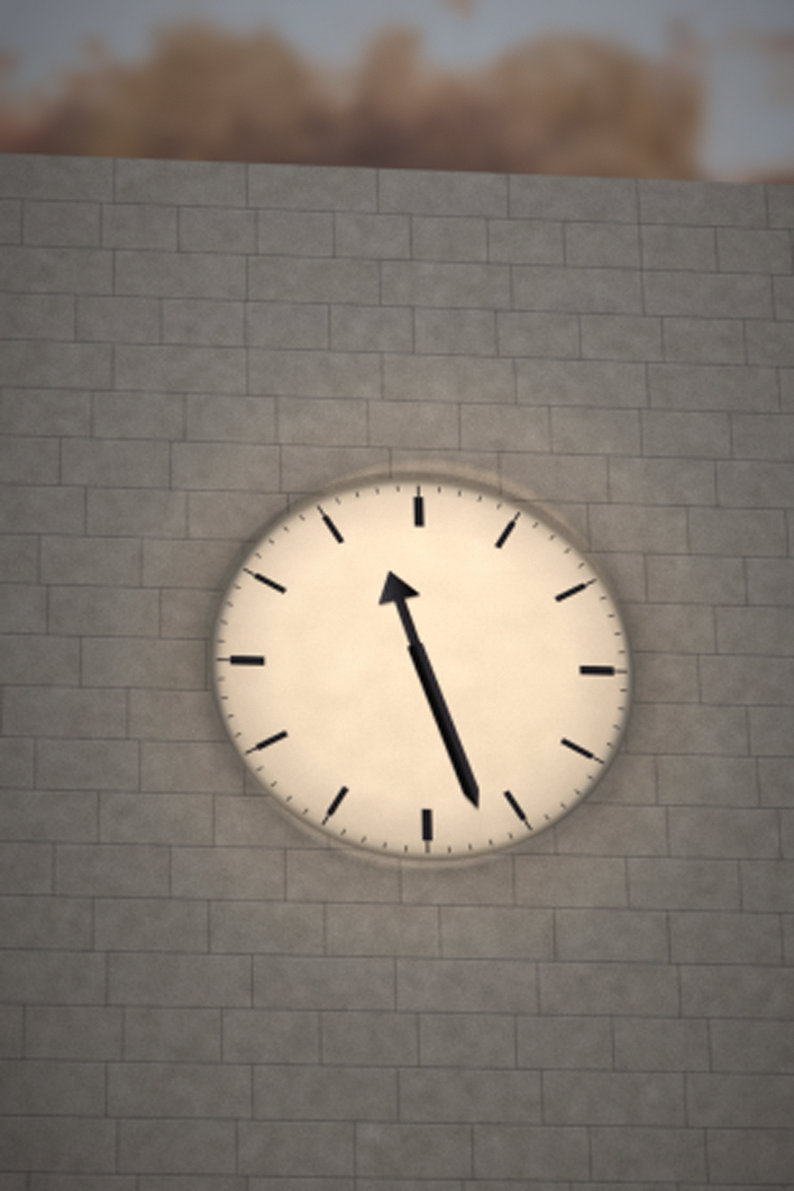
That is 11 h 27 min
